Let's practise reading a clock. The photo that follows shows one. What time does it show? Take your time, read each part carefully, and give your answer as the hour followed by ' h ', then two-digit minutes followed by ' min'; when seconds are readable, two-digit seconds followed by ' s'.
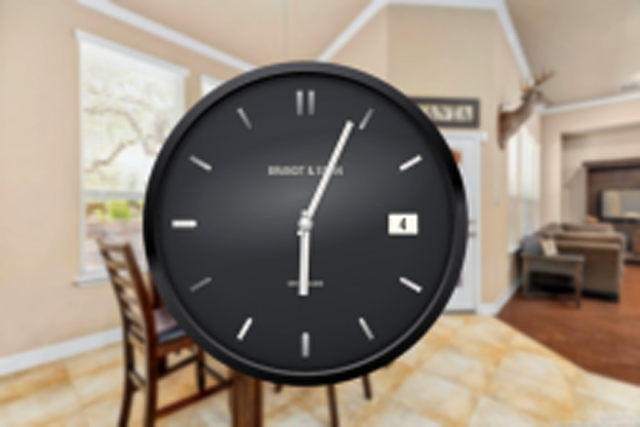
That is 6 h 04 min
